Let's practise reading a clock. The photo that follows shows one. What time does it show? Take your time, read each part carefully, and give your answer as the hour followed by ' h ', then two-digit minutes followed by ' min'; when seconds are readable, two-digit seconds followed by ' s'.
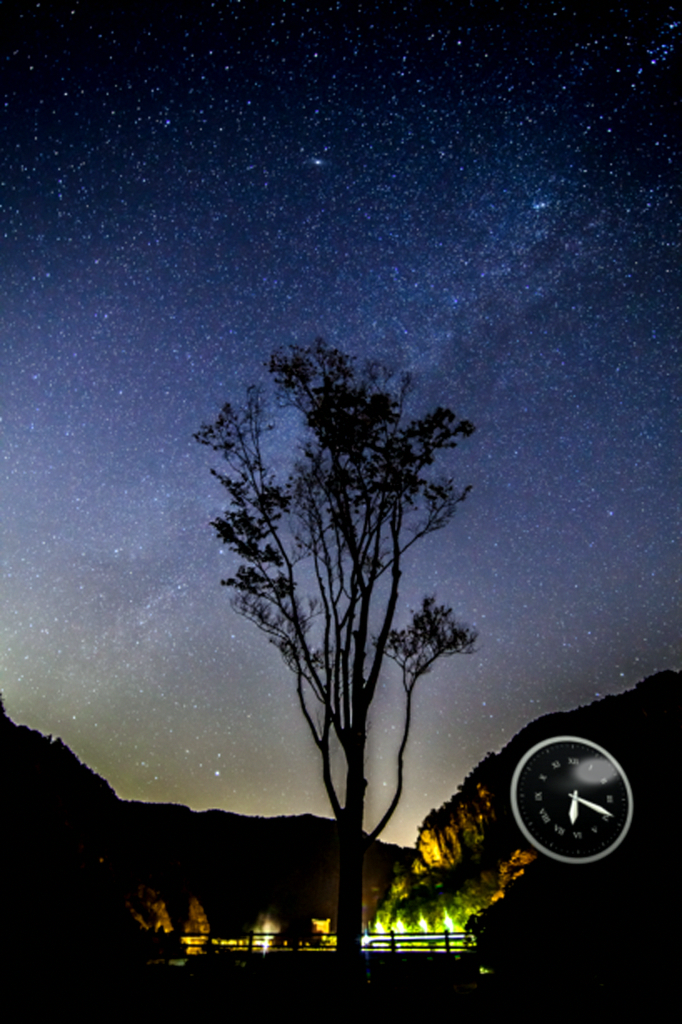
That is 6 h 19 min
